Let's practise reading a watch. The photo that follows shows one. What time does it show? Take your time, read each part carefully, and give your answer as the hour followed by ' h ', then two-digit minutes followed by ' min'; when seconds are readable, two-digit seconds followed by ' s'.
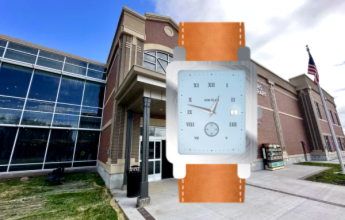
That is 12 h 48 min
